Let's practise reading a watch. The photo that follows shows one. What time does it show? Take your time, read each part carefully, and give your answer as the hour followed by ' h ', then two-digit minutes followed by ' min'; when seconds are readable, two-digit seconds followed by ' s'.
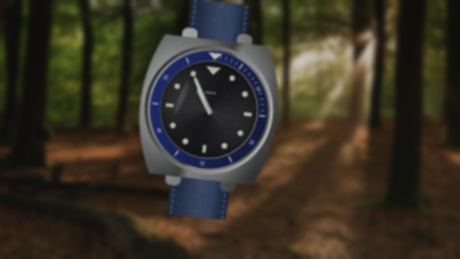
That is 10 h 55 min
